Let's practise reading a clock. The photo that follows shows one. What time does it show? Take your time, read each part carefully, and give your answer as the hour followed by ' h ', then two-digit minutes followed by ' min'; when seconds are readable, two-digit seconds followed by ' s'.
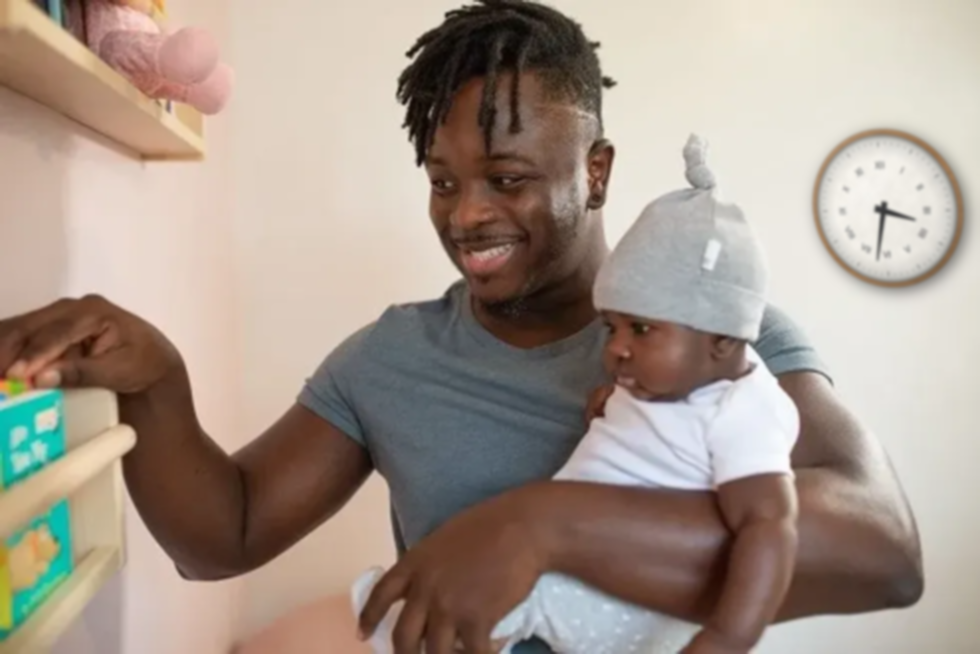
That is 3 h 32 min
